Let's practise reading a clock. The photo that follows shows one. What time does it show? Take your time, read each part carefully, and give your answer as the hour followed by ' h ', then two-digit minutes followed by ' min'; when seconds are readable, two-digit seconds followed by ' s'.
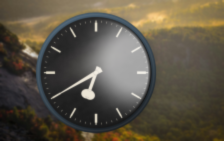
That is 6 h 40 min
